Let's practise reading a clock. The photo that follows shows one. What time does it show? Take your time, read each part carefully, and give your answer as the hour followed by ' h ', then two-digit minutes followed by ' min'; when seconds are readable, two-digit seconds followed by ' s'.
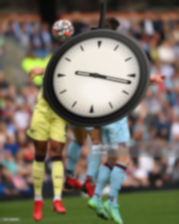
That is 9 h 17 min
